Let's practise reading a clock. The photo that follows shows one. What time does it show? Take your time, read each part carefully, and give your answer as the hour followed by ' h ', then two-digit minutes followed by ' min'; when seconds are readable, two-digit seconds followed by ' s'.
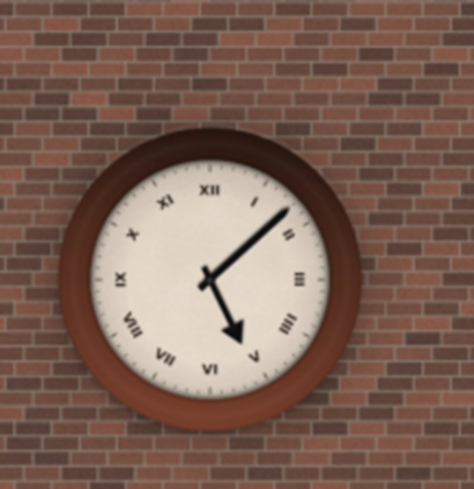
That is 5 h 08 min
